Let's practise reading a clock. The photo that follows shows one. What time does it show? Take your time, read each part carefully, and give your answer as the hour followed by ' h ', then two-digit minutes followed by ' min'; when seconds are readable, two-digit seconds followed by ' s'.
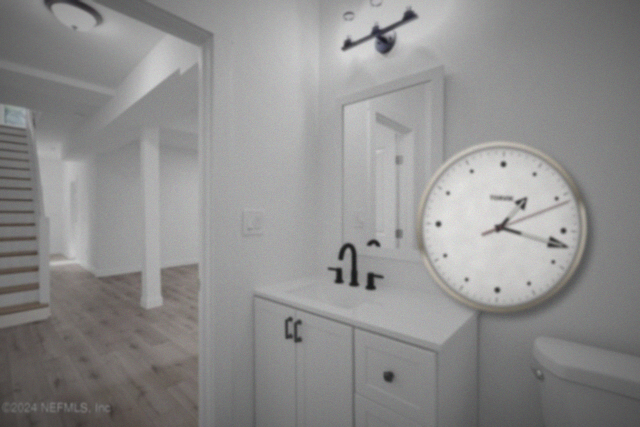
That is 1 h 17 min 11 s
